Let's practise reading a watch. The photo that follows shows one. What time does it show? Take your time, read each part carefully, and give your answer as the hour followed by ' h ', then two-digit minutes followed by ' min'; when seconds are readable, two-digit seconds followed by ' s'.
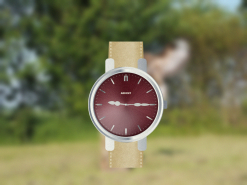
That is 9 h 15 min
